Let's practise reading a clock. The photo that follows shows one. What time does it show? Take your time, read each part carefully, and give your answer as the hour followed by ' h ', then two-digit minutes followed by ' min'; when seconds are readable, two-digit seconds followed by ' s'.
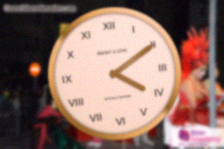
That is 4 h 10 min
